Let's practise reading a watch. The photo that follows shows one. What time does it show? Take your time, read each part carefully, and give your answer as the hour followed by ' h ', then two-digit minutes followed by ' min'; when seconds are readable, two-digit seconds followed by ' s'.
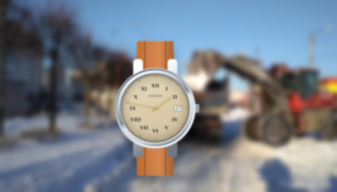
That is 1 h 47 min
